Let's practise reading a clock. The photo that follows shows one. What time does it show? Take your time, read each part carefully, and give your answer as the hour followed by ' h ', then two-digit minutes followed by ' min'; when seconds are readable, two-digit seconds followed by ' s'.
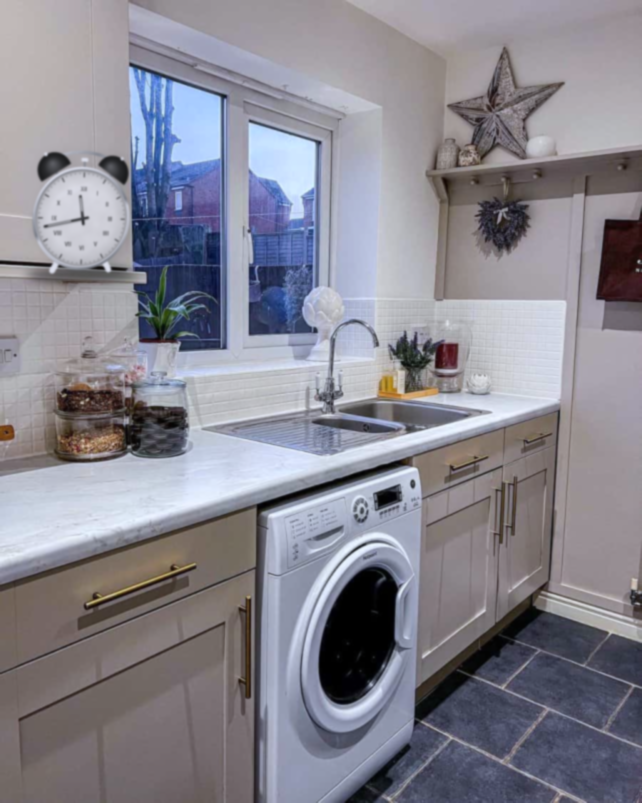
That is 11 h 43 min
